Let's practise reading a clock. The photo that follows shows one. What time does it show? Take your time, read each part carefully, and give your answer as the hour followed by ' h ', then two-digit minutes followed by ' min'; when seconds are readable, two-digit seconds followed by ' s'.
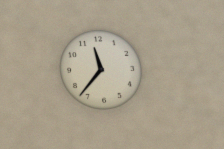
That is 11 h 37 min
